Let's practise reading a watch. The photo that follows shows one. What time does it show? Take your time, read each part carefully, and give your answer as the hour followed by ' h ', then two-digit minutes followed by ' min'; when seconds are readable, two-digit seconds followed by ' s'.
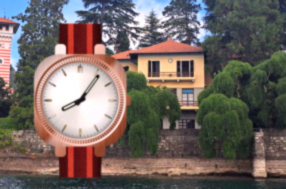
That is 8 h 06 min
